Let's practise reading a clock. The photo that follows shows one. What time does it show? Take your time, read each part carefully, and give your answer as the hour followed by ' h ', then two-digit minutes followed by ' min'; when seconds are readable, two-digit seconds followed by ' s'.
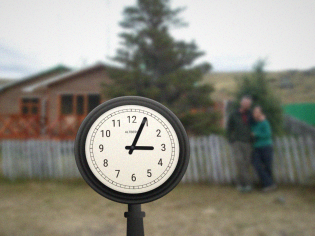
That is 3 h 04 min
